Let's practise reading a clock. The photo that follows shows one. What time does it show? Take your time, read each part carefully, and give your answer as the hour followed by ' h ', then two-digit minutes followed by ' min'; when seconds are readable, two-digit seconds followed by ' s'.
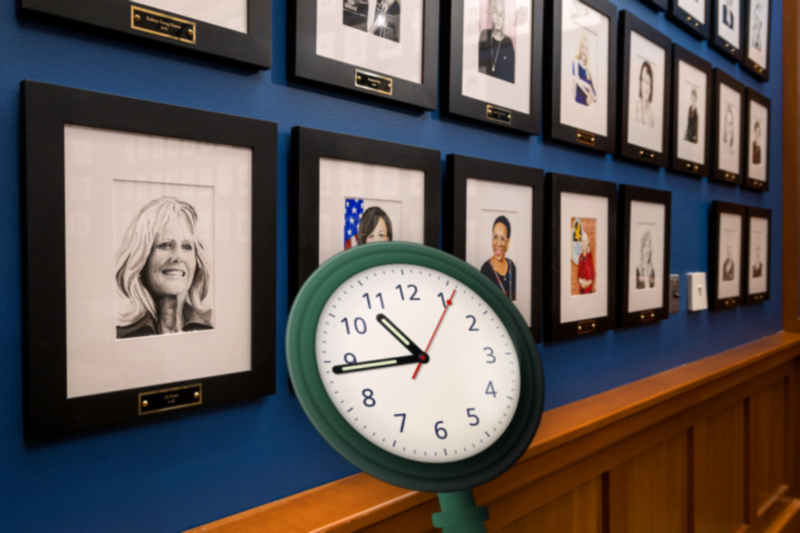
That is 10 h 44 min 06 s
